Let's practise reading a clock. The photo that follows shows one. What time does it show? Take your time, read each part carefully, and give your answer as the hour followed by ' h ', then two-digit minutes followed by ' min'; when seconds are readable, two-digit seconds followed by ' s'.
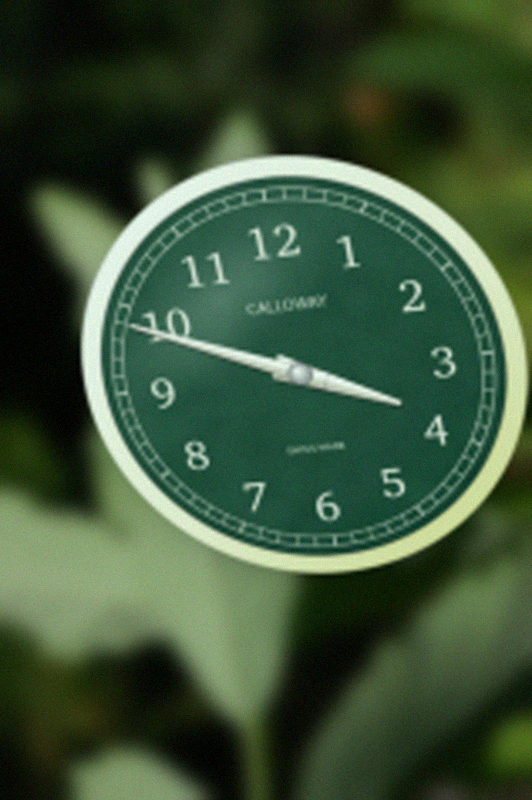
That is 3 h 49 min
